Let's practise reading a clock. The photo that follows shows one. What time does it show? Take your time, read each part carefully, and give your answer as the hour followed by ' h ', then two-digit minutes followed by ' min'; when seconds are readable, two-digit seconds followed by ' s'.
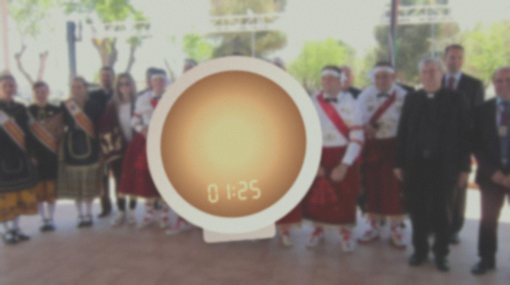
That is 1 h 25 min
